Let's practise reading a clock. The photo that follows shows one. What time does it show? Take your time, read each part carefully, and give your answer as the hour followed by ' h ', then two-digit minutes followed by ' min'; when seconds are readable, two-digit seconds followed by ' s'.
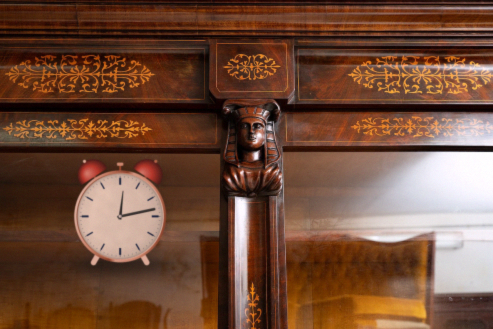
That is 12 h 13 min
